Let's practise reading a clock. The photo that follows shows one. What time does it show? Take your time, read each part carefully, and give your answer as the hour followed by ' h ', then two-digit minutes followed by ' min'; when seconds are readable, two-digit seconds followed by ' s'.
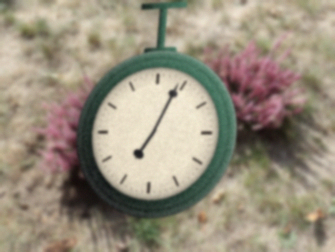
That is 7 h 04 min
